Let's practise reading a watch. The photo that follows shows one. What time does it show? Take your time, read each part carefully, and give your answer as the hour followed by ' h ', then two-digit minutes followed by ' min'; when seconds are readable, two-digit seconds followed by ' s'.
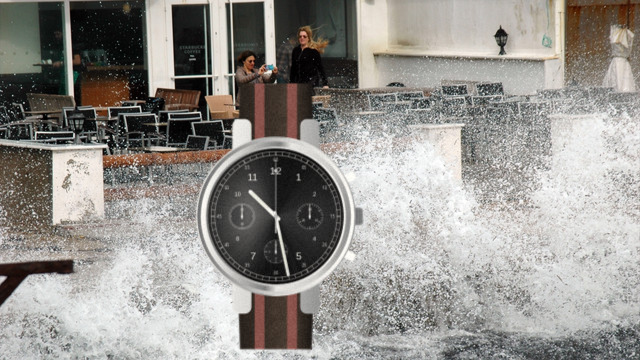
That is 10 h 28 min
